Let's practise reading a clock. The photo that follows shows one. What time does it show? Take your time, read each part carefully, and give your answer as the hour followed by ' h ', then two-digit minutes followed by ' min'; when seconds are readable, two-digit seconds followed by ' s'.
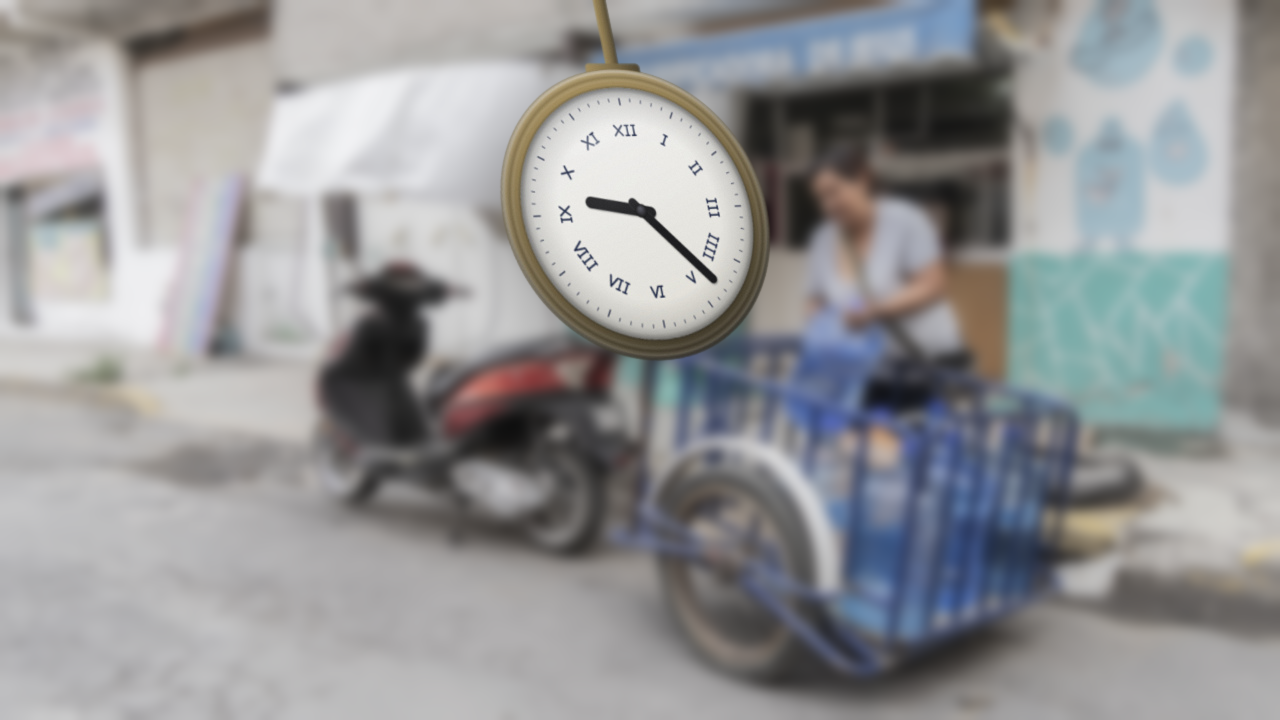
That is 9 h 23 min
